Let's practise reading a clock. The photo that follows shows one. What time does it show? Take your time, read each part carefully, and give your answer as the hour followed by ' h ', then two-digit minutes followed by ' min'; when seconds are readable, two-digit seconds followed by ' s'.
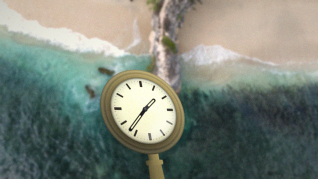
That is 1 h 37 min
